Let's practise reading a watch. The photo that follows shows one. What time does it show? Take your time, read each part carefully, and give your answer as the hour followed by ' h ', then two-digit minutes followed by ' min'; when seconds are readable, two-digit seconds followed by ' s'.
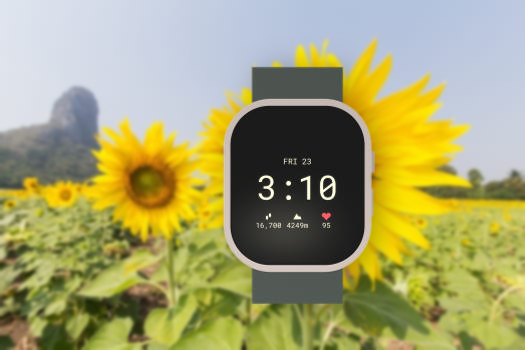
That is 3 h 10 min
